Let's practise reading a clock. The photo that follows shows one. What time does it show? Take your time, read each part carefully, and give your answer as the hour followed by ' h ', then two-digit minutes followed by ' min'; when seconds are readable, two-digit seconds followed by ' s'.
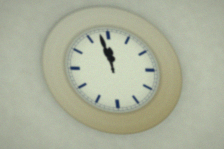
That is 11 h 58 min
